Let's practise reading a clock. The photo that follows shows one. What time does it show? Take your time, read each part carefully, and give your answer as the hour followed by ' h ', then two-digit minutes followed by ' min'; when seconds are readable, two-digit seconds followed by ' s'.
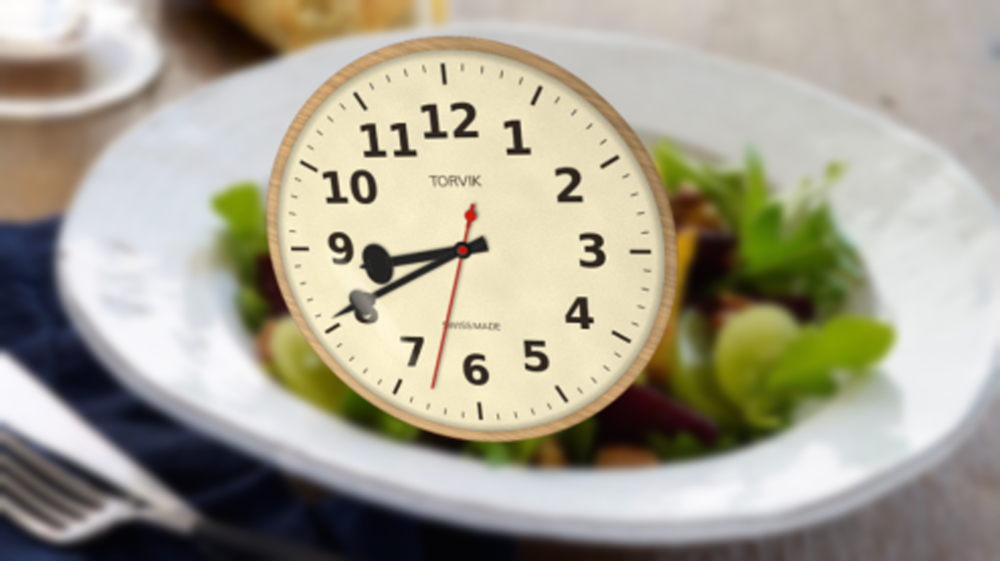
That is 8 h 40 min 33 s
